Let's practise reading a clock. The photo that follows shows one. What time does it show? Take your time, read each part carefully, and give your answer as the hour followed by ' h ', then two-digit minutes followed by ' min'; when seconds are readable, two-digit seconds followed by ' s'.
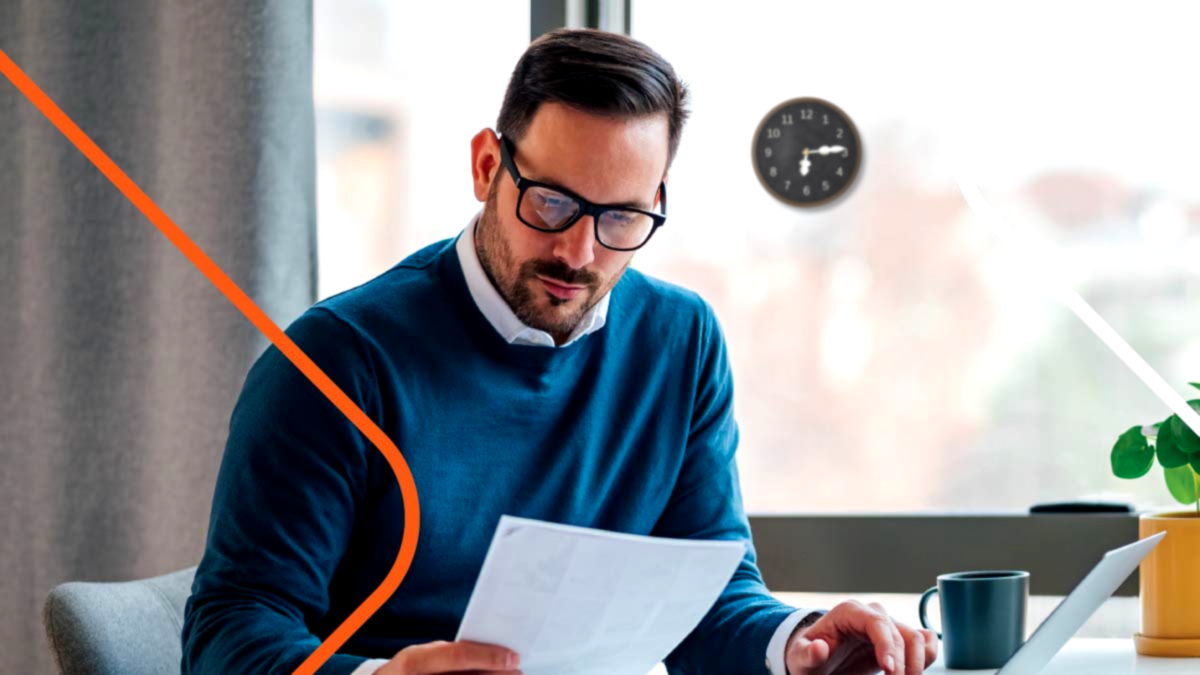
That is 6 h 14 min
